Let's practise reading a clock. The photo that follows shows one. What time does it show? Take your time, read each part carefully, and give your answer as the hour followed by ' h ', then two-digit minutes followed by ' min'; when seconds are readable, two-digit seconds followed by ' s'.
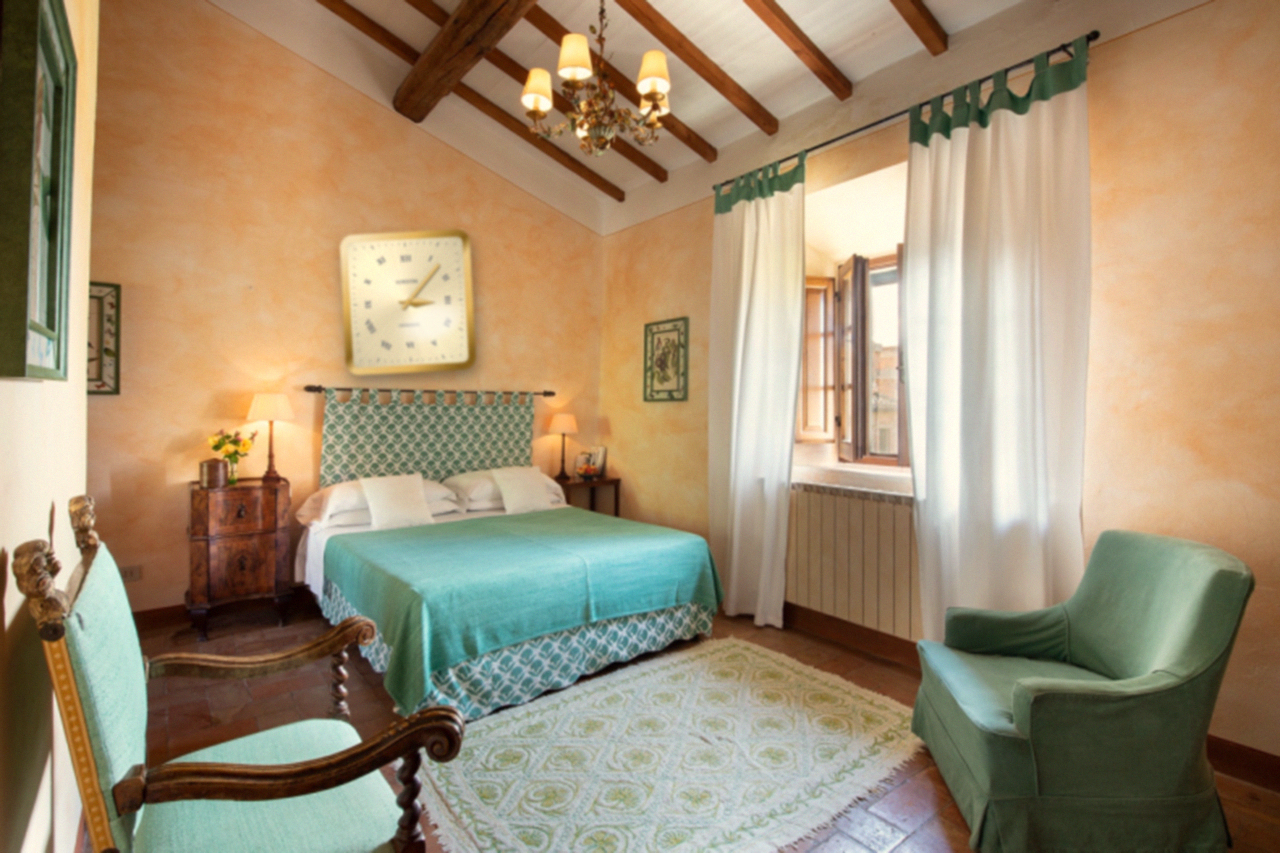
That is 3 h 07 min
